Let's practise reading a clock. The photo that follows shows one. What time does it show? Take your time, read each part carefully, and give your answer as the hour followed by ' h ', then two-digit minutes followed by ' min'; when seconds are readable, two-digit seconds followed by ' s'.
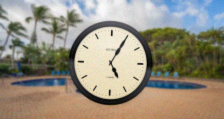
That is 5 h 05 min
